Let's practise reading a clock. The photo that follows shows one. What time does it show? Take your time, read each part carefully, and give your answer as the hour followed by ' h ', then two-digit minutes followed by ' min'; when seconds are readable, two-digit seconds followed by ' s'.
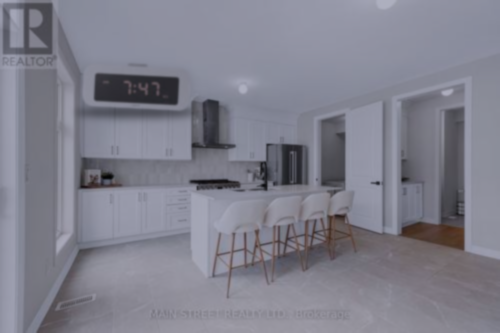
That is 7 h 47 min
